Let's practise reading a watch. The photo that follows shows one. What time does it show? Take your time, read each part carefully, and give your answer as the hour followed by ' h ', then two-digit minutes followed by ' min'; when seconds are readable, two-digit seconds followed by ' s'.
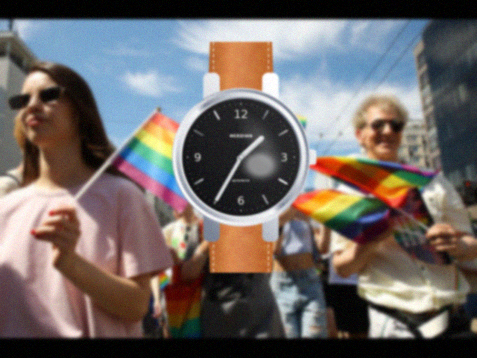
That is 1 h 35 min
